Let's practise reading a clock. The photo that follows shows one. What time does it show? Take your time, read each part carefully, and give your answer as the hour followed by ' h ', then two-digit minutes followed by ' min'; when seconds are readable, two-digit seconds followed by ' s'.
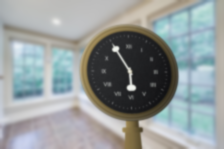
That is 5 h 55 min
